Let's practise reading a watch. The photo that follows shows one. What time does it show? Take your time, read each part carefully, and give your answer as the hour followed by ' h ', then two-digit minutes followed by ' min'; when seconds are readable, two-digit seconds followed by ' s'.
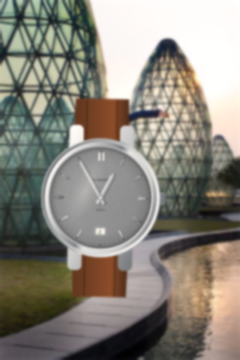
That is 12 h 55 min
